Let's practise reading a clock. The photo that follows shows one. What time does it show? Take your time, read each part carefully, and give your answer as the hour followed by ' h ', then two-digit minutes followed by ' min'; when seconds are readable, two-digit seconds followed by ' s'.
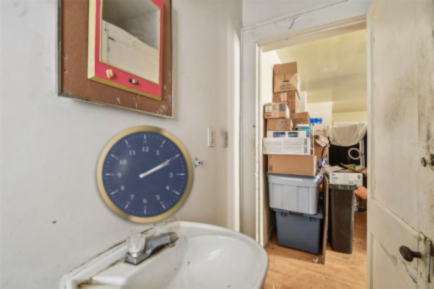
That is 2 h 10 min
